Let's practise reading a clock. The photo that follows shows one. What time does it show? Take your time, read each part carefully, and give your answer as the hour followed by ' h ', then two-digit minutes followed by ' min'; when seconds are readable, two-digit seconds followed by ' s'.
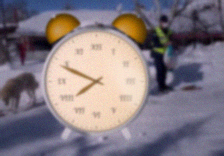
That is 7 h 49 min
